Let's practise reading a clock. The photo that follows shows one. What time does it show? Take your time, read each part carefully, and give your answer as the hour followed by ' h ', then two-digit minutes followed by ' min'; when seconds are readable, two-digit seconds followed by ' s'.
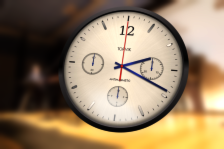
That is 2 h 19 min
